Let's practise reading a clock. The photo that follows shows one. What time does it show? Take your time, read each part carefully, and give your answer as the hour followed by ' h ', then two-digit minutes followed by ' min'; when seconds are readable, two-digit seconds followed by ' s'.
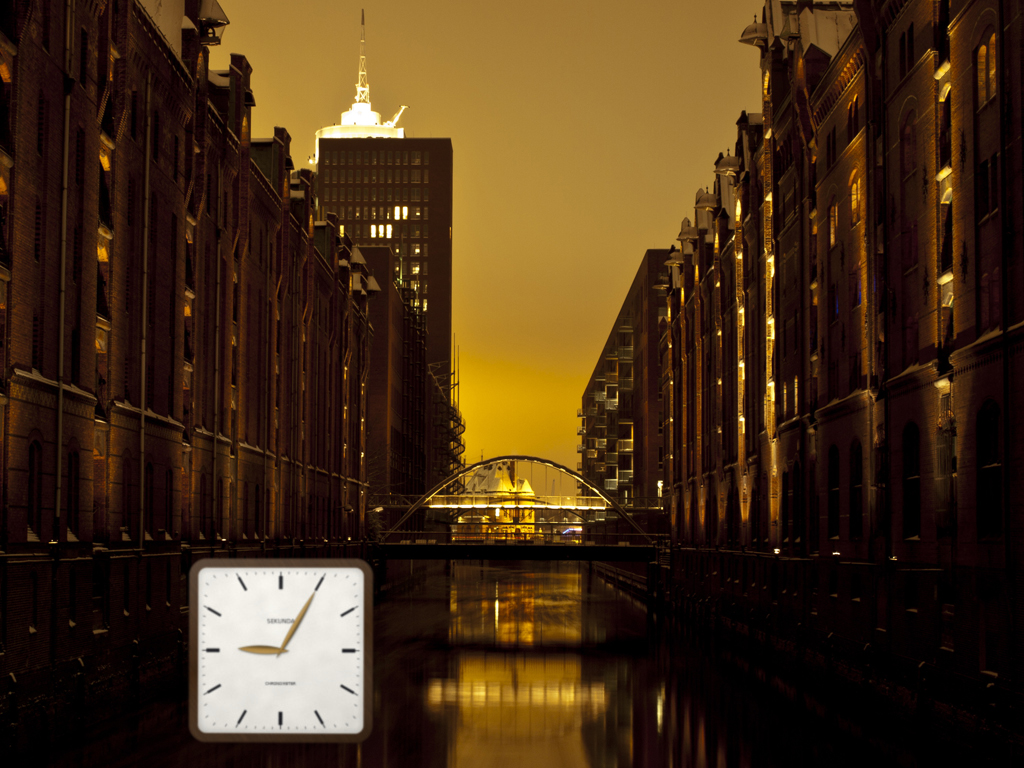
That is 9 h 05 min
